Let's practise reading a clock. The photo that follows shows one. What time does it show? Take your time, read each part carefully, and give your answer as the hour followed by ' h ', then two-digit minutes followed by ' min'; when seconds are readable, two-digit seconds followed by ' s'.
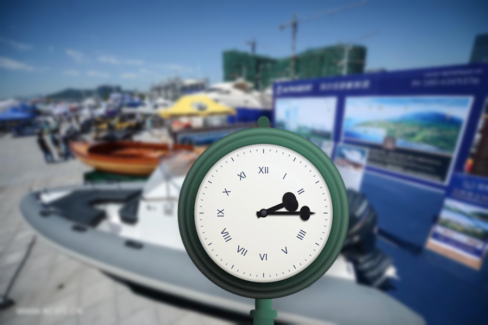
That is 2 h 15 min
